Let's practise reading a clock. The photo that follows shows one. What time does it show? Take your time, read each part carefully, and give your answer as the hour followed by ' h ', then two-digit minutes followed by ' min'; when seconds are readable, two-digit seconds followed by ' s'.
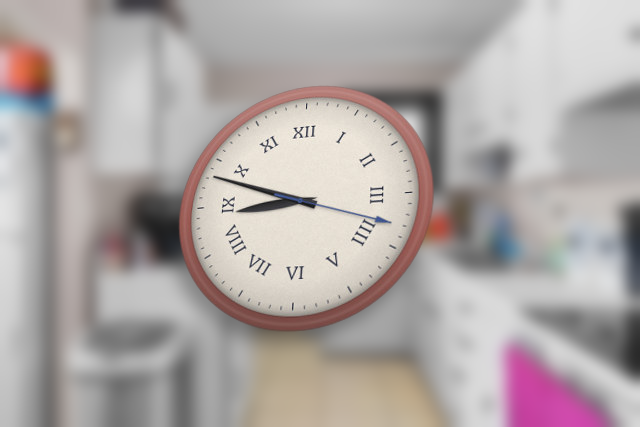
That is 8 h 48 min 18 s
